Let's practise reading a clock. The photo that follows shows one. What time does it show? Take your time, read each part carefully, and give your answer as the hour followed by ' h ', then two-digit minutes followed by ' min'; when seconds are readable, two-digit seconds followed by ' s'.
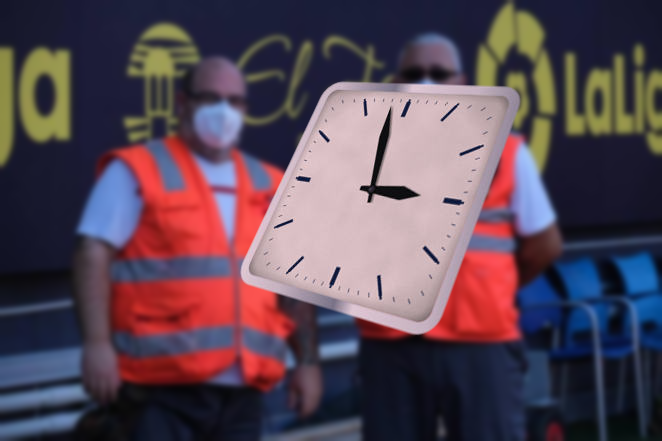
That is 2 h 58 min
